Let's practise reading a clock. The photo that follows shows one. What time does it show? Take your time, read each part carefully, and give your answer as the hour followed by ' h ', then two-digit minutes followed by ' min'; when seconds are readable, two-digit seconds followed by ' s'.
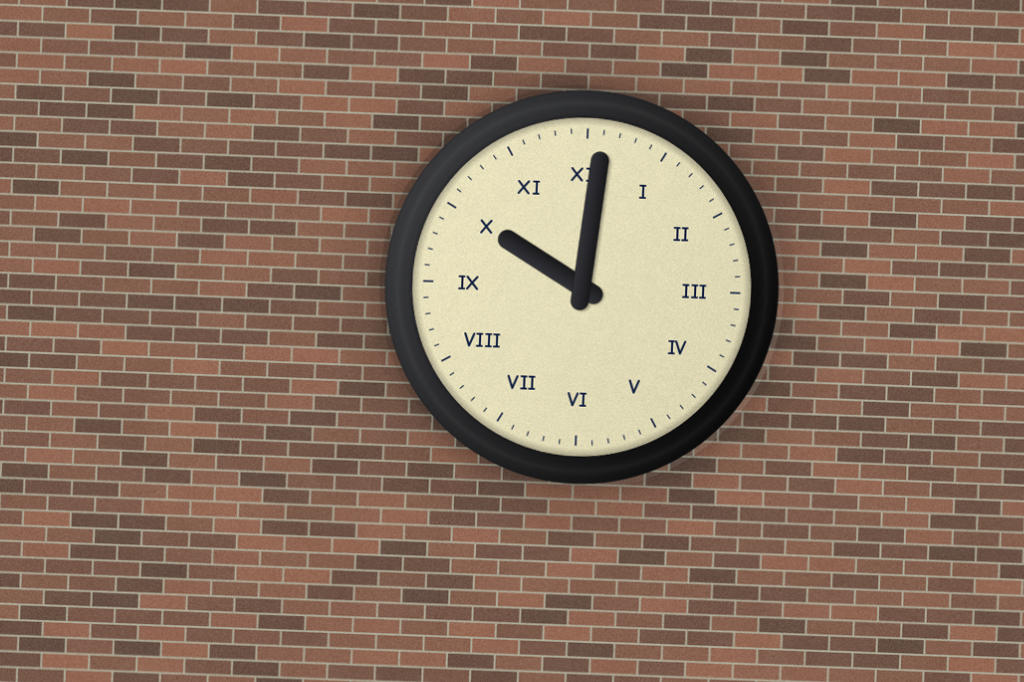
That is 10 h 01 min
